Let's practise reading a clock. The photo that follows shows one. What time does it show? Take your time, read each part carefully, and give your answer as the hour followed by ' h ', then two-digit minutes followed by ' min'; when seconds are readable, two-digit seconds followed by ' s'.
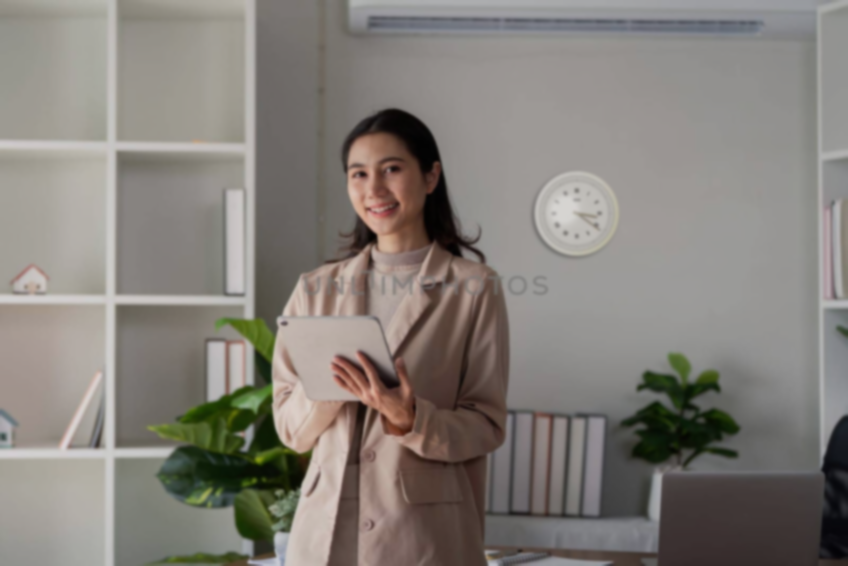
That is 3 h 21 min
